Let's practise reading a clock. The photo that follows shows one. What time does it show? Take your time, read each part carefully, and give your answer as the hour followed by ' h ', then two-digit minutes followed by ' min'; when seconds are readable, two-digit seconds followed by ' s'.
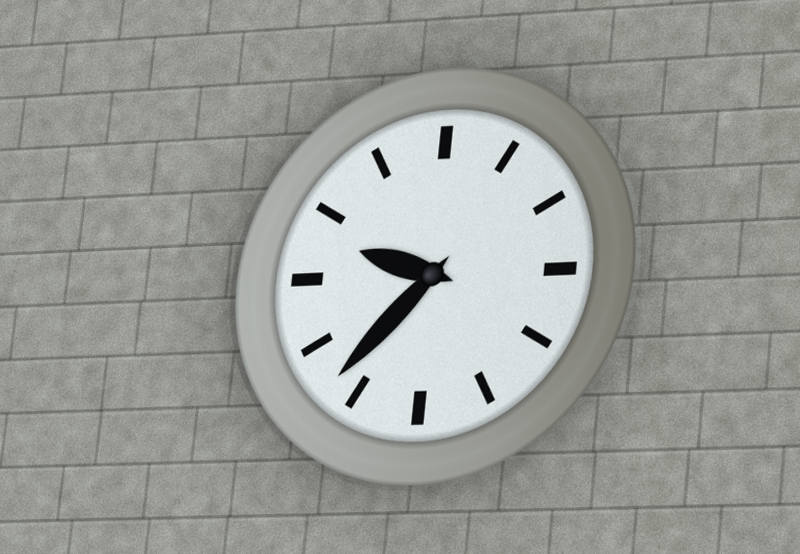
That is 9 h 37 min
